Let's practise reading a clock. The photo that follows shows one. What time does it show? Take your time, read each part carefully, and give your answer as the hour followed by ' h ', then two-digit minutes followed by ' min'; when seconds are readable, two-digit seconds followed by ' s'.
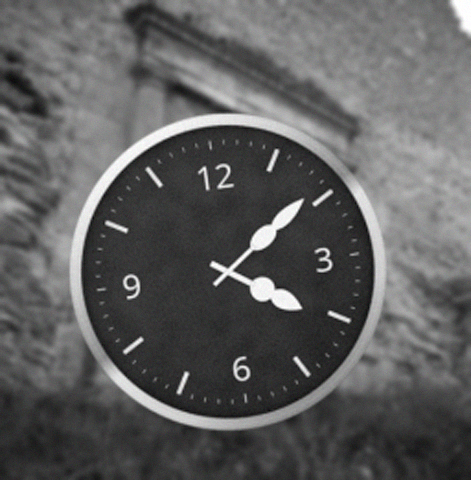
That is 4 h 09 min
